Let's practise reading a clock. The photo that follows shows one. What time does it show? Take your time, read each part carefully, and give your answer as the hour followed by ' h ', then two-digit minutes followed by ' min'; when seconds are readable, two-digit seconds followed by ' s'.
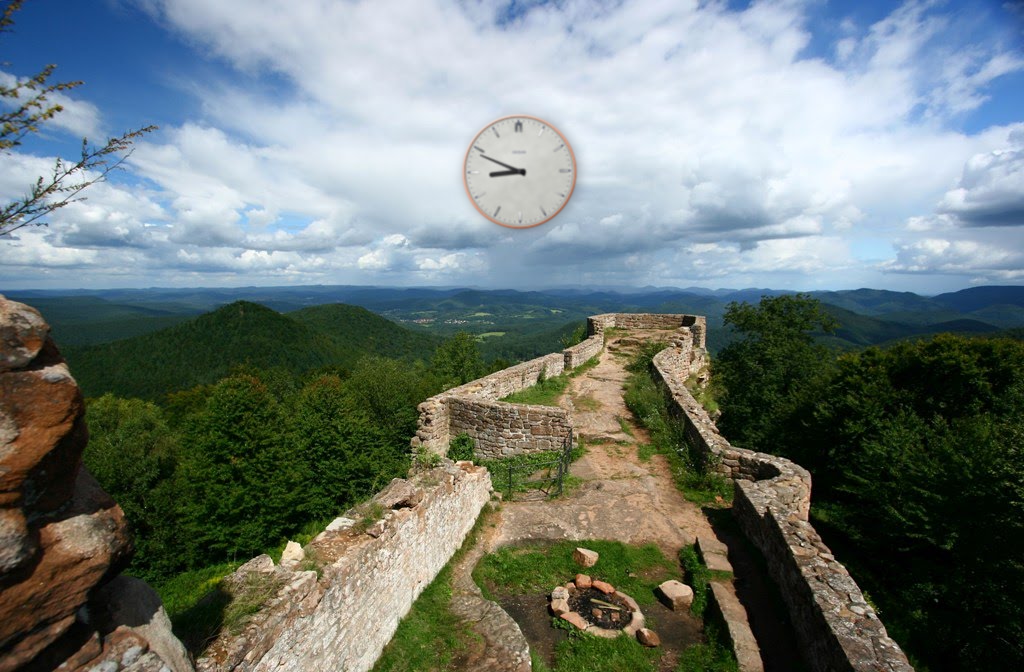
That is 8 h 49 min
